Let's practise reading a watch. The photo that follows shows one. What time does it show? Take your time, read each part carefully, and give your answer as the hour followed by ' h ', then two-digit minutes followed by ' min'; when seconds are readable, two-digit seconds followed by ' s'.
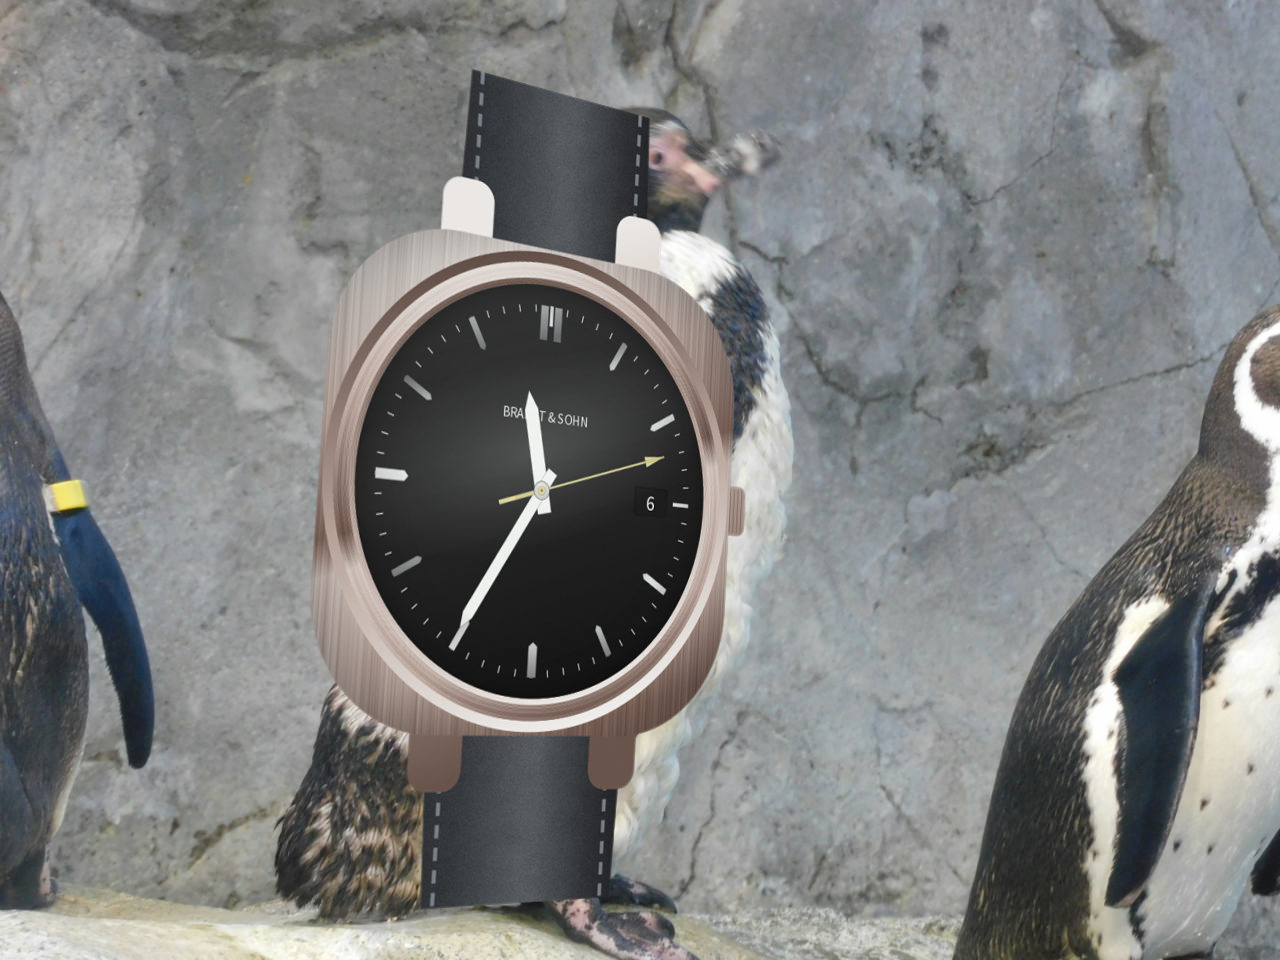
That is 11 h 35 min 12 s
